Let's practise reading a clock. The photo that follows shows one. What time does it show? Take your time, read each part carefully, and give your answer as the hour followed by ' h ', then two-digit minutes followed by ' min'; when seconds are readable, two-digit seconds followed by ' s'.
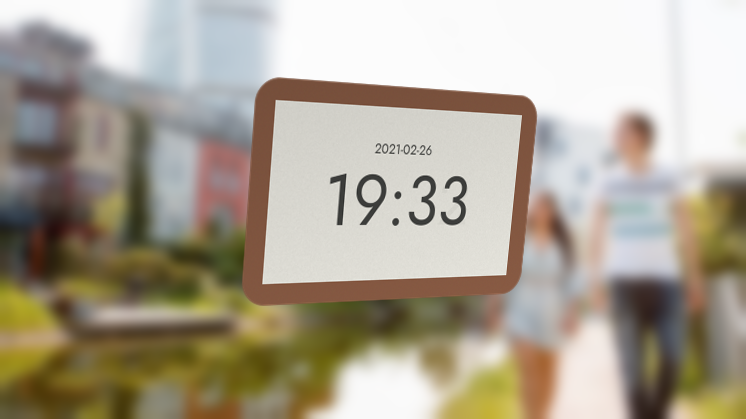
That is 19 h 33 min
